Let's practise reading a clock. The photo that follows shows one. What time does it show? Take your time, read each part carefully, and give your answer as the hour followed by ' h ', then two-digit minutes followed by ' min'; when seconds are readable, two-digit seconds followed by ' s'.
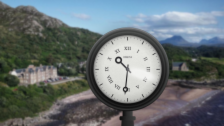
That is 10 h 31 min
